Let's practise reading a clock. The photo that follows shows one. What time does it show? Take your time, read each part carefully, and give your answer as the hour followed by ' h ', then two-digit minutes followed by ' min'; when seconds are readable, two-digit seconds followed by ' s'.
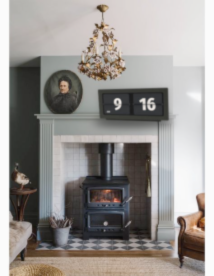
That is 9 h 16 min
